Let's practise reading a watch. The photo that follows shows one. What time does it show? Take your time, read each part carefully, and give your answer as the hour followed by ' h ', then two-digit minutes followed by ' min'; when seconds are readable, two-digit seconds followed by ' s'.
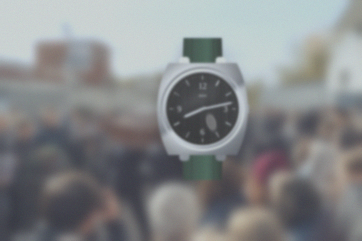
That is 8 h 13 min
